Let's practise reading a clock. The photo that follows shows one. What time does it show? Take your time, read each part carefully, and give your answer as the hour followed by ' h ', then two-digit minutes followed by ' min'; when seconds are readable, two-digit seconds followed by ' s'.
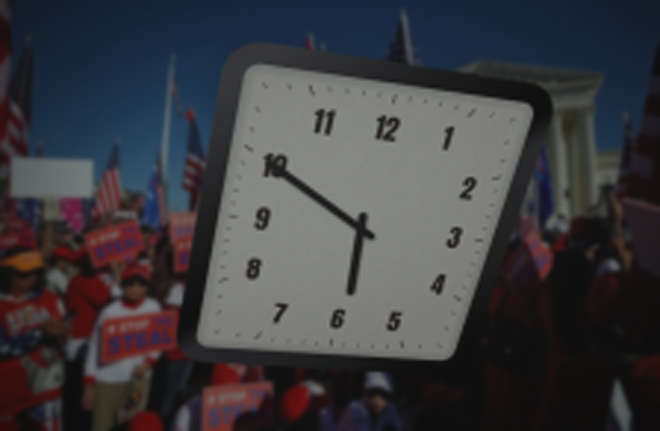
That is 5 h 50 min
